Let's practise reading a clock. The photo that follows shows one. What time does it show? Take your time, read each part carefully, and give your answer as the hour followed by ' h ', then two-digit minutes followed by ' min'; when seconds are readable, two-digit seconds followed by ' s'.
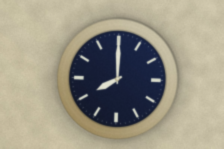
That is 8 h 00 min
